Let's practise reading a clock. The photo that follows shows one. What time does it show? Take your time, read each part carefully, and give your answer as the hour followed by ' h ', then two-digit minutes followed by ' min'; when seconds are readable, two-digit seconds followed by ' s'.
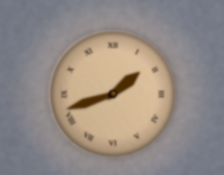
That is 1 h 42 min
